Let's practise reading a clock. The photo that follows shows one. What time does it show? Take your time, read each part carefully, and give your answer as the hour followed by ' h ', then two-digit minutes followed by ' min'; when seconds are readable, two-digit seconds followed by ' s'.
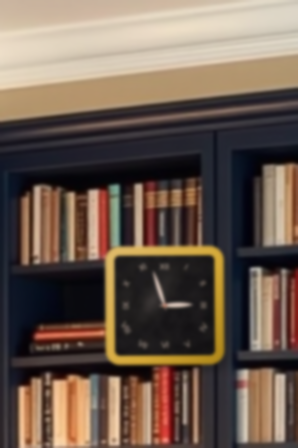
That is 2 h 57 min
